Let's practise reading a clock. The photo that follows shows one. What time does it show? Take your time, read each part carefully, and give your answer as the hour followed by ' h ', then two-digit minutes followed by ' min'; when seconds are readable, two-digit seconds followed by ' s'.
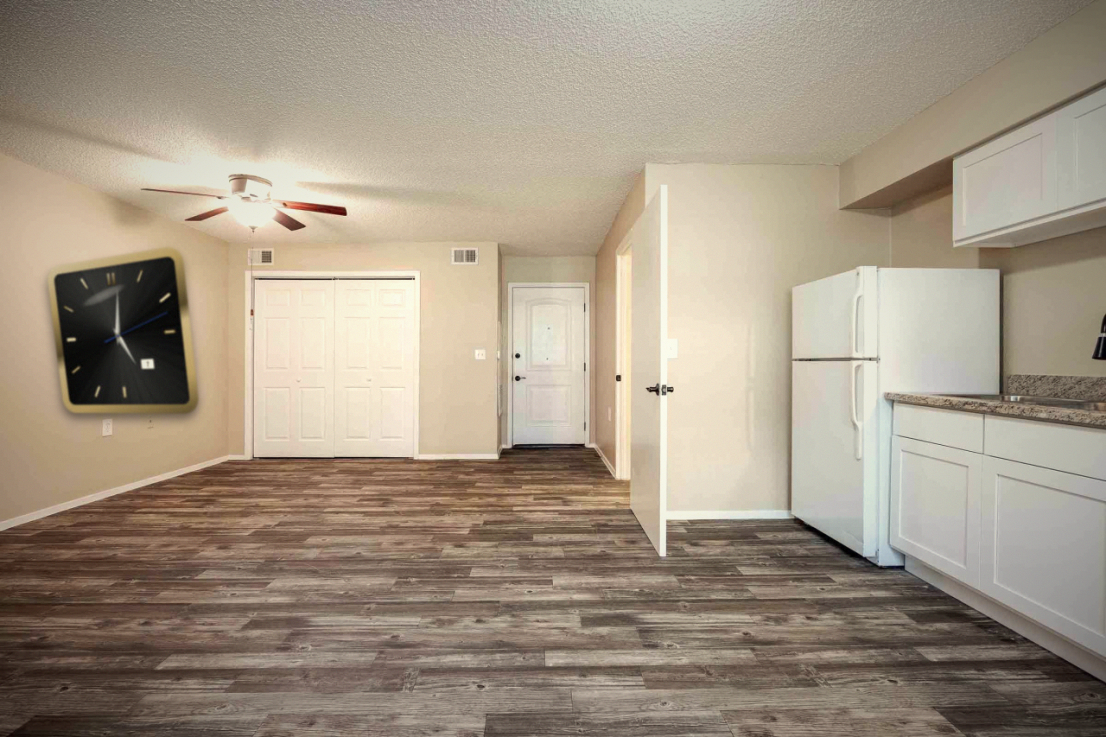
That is 5 h 01 min 12 s
